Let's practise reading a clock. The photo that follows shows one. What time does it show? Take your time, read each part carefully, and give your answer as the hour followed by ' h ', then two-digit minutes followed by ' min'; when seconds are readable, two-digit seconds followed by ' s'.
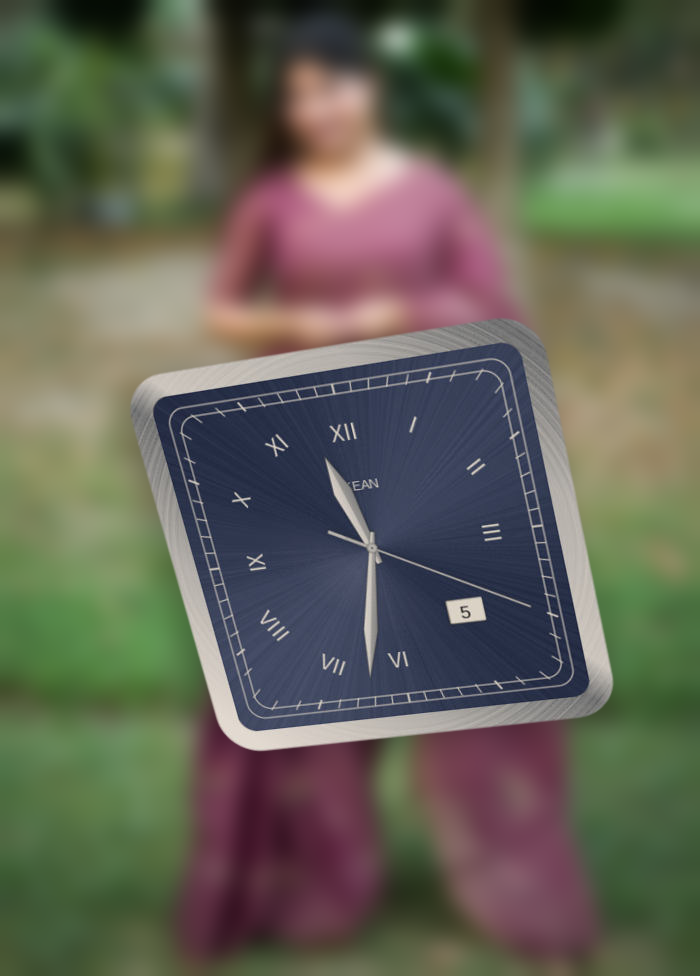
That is 11 h 32 min 20 s
